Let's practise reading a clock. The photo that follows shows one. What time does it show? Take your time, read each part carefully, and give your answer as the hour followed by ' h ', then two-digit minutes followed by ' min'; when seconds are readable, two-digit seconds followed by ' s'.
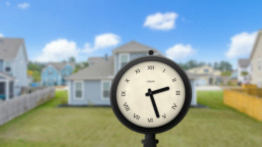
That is 2 h 27 min
